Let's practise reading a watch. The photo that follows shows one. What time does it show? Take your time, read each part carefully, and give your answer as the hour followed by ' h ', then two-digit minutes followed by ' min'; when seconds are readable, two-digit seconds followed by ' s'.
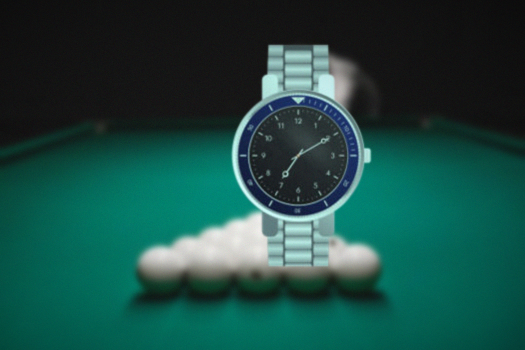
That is 7 h 10 min
